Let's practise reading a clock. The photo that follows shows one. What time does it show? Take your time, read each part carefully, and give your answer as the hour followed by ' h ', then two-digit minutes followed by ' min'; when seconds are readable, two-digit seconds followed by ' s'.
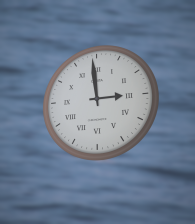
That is 2 h 59 min
